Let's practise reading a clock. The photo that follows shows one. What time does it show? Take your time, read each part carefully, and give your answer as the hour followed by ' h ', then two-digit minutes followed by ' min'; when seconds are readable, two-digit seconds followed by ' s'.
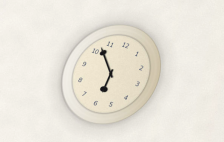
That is 5 h 52 min
